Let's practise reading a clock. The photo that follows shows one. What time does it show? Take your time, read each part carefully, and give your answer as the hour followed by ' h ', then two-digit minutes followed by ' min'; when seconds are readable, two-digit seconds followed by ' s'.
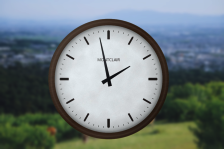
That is 1 h 58 min
